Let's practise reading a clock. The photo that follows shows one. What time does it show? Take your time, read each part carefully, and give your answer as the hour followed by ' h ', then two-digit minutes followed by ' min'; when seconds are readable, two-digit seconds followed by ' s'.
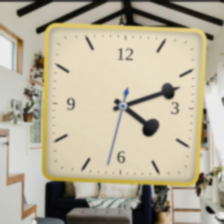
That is 4 h 11 min 32 s
